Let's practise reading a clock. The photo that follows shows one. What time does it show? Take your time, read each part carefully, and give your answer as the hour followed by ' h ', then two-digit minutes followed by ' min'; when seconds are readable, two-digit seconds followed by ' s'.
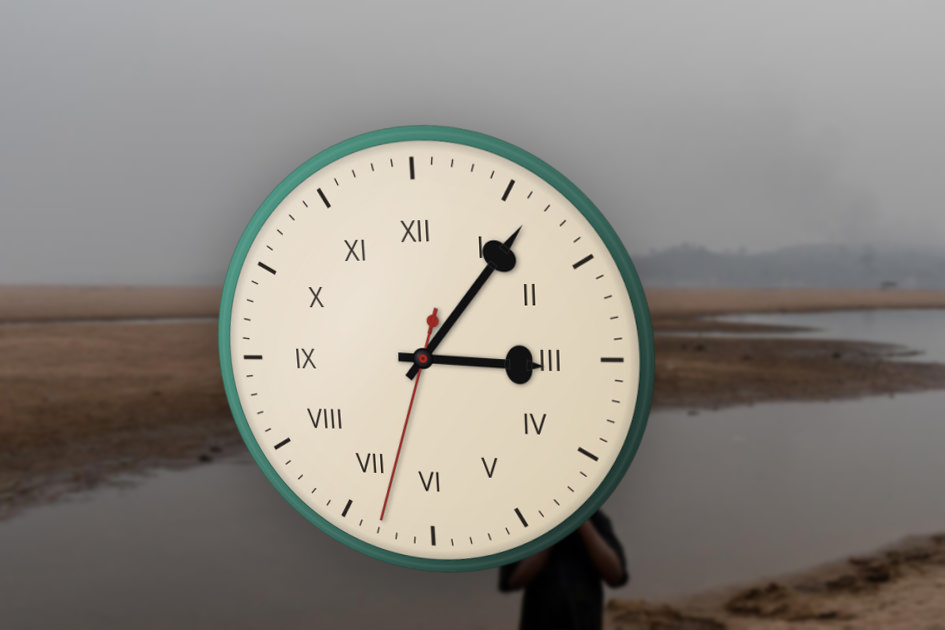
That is 3 h 06 min 33 s
